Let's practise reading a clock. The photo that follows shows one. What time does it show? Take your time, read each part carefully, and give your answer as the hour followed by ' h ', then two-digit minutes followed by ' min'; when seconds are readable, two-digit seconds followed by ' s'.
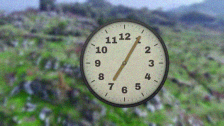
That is 7 h 05 min
